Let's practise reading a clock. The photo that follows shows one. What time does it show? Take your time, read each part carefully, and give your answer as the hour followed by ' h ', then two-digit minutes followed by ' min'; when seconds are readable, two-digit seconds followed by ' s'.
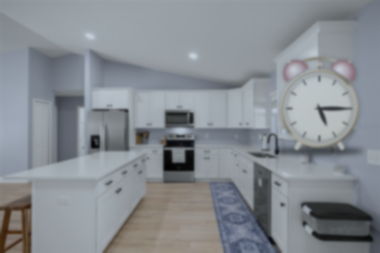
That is 5 h 15 min
